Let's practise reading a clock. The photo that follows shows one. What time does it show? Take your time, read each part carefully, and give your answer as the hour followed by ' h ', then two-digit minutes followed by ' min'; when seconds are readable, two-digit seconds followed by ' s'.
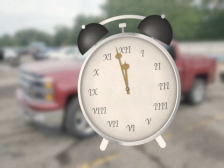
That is 11 h 58 min
